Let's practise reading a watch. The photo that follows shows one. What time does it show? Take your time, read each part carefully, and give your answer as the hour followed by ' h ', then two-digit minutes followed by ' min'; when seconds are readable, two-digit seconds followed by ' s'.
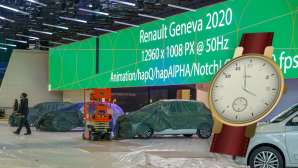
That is 3 h 58 min
